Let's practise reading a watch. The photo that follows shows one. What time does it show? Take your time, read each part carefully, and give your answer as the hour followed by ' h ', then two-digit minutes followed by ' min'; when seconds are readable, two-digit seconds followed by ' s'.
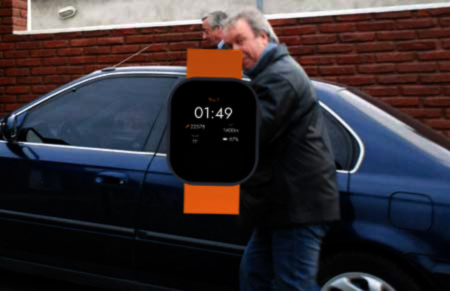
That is 1 h 49 min
